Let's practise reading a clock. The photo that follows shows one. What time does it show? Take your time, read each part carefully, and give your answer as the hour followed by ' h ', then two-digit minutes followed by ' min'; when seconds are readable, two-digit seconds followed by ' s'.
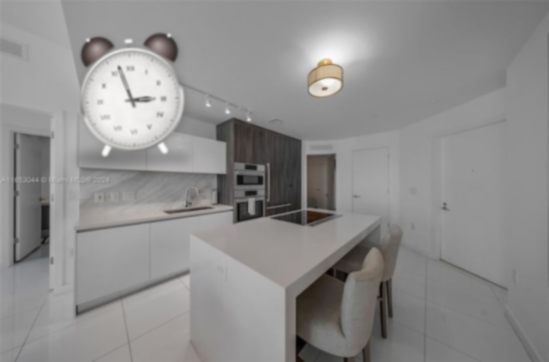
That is 2 h 57 min
